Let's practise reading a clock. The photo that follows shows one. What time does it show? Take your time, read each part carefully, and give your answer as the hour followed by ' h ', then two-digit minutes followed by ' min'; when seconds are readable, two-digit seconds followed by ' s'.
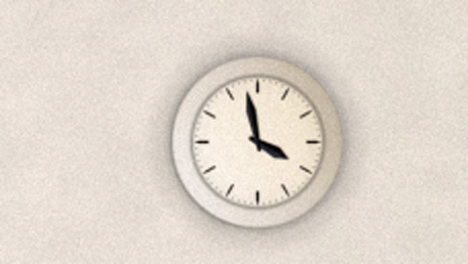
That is 3 h 58 min
